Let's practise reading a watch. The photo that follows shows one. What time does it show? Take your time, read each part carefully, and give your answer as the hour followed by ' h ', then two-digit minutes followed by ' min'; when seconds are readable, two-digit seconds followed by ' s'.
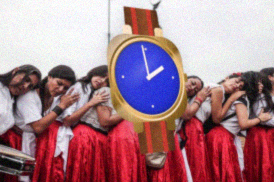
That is 1 h 59 min
